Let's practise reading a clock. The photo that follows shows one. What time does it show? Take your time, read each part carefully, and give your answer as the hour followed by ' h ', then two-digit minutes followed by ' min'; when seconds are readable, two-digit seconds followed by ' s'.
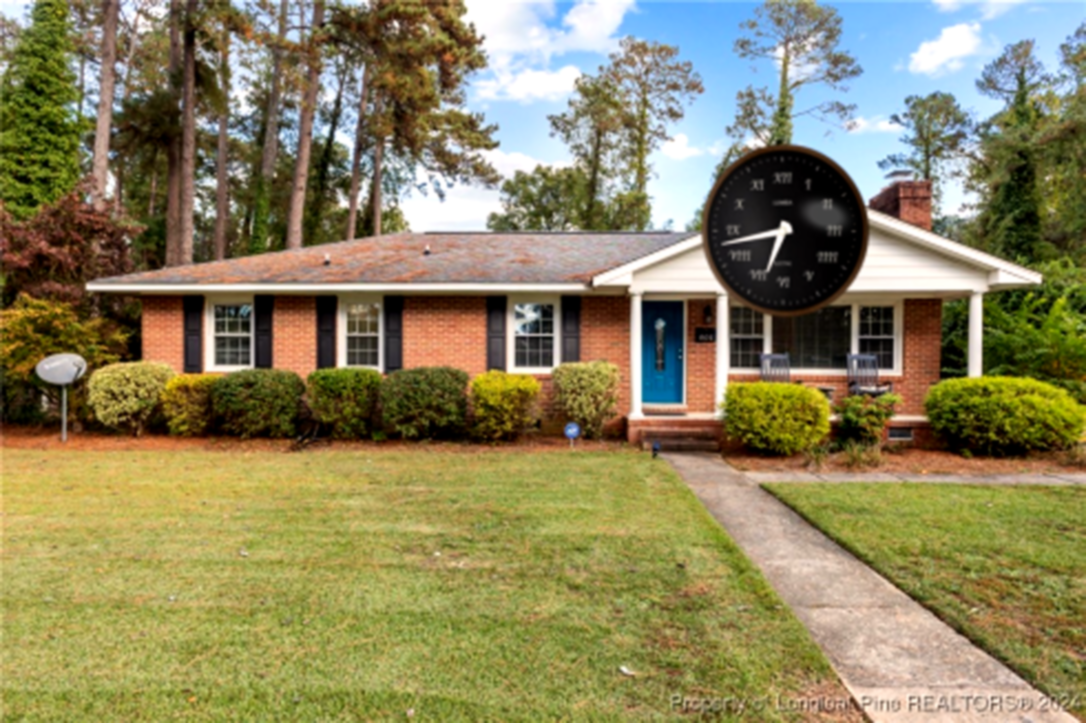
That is 6 h 43 min
